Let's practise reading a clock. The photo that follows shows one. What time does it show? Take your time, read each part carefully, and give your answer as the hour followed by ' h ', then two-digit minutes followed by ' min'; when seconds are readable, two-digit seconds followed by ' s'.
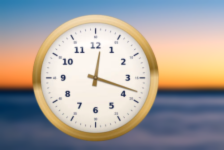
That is 12 h 18 min
